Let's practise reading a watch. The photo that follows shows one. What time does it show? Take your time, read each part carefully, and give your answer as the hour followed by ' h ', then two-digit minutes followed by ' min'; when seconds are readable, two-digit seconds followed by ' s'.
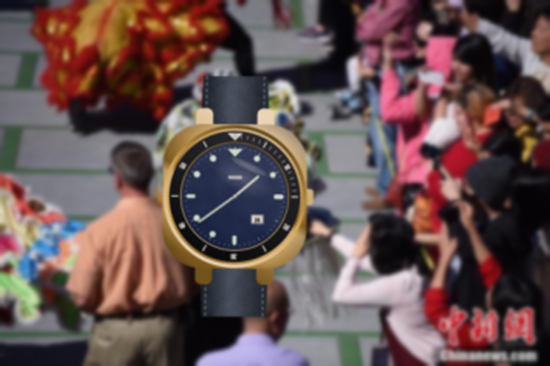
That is 1 h 39 min
